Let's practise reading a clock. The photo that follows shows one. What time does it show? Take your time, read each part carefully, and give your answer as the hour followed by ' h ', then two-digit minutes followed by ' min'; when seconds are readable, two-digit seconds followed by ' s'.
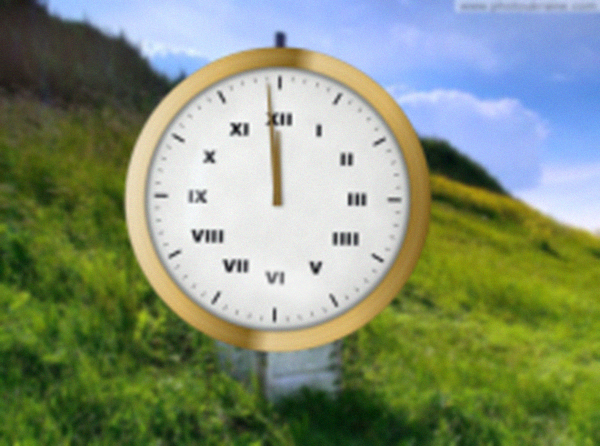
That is 11 h 59 min
